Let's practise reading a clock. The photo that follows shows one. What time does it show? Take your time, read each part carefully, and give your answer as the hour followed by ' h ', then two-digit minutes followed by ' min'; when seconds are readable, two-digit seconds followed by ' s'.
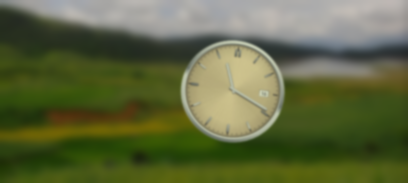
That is 11 h 19 min
